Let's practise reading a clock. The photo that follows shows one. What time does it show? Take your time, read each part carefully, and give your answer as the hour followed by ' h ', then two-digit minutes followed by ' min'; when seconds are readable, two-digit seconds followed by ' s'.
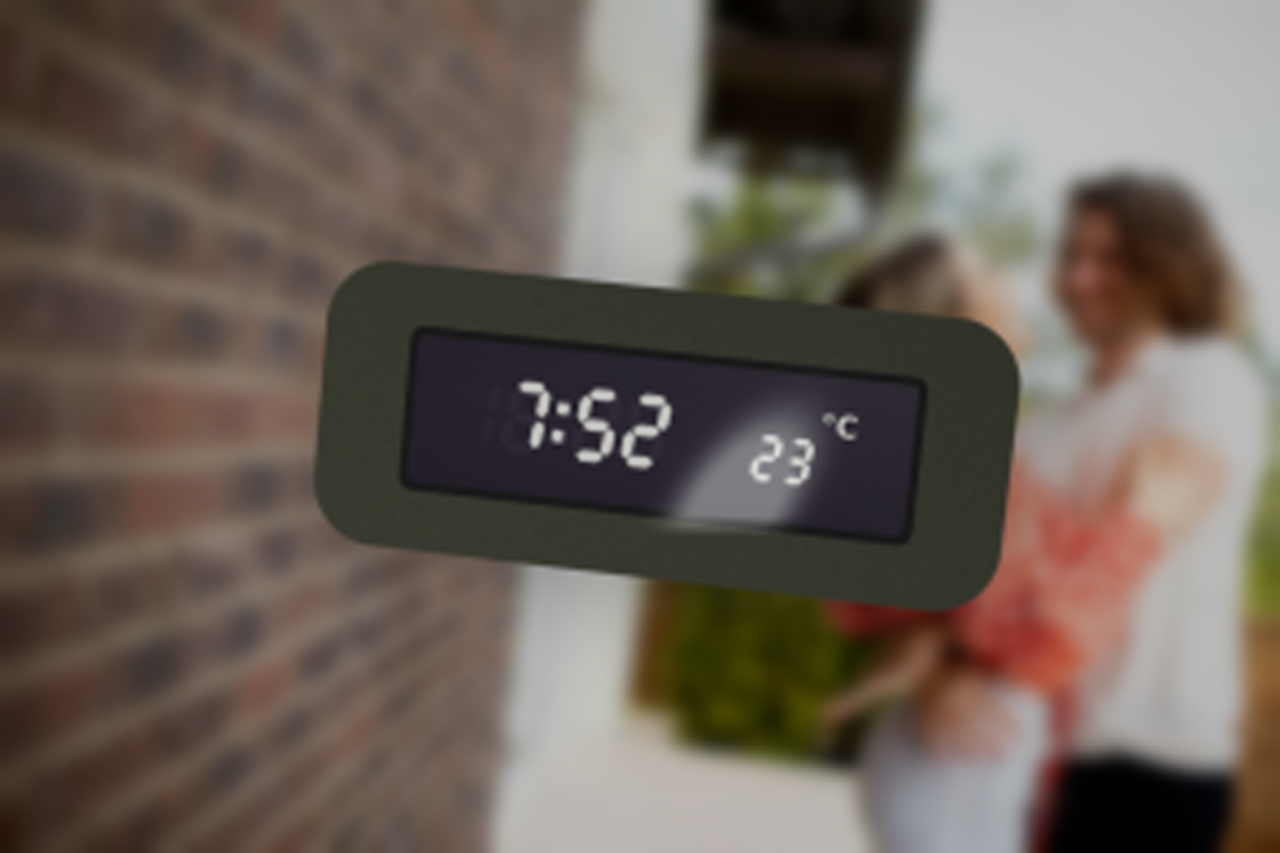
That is 7 h 52 min
